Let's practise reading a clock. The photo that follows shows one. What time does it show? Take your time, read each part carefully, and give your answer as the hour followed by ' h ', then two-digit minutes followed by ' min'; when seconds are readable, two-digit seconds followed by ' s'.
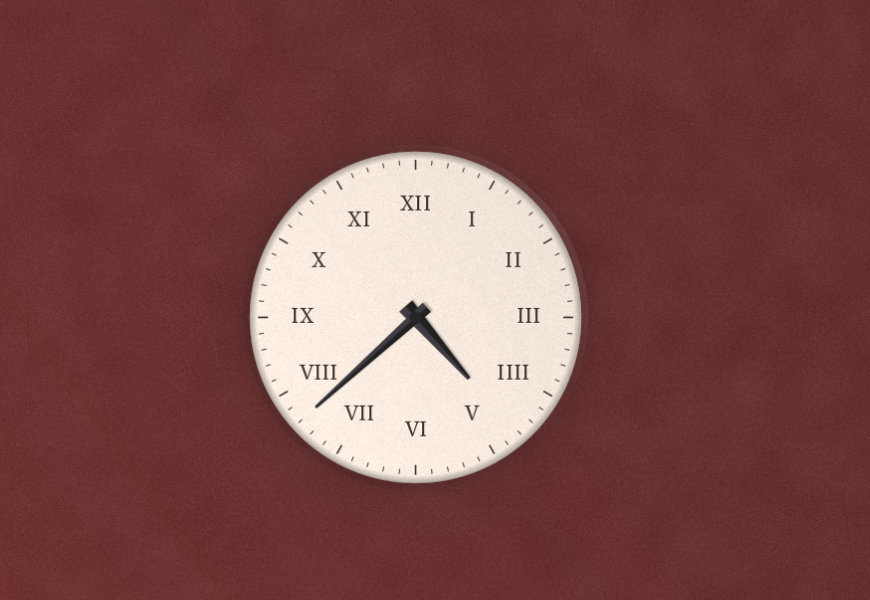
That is 4 h 38 min
